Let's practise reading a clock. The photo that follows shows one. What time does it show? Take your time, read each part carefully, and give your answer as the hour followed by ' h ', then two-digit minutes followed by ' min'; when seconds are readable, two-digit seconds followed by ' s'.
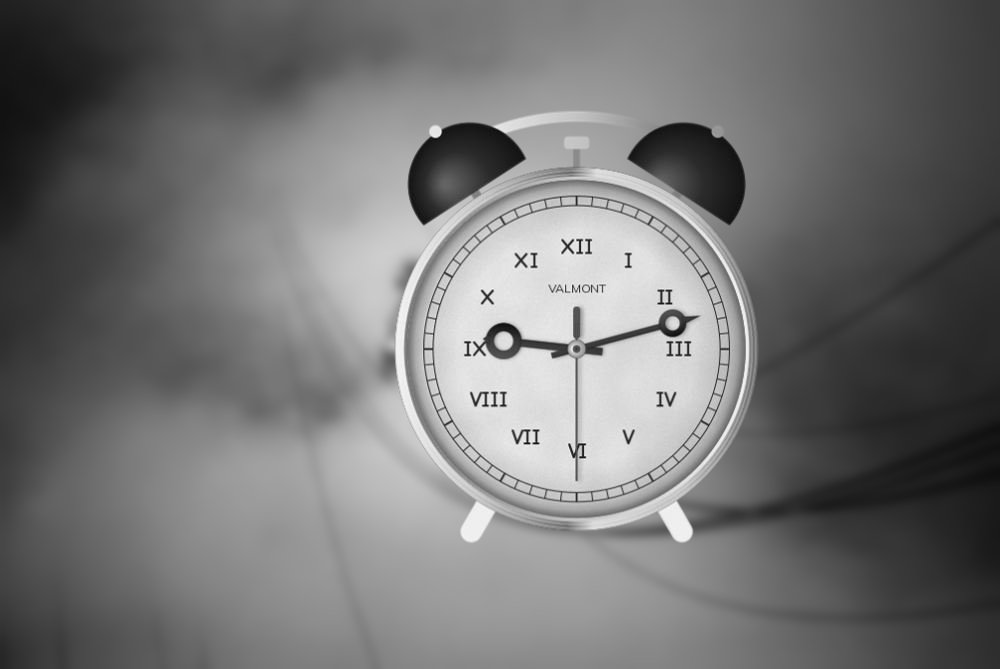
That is 9 h 12 min 30 s
